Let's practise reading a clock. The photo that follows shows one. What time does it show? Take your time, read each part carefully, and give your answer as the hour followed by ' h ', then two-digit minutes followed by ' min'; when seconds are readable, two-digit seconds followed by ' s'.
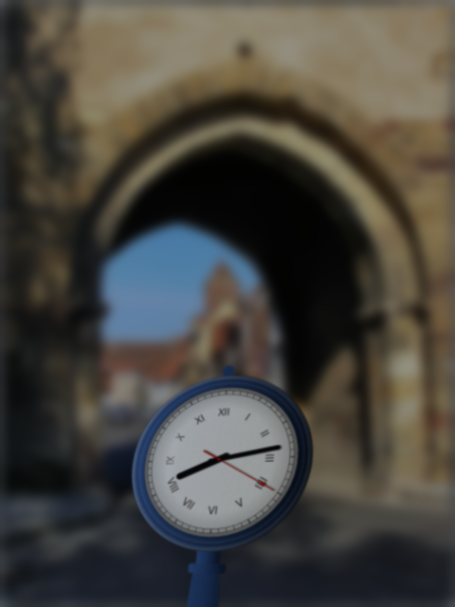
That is 8 h 13 min 20 s
